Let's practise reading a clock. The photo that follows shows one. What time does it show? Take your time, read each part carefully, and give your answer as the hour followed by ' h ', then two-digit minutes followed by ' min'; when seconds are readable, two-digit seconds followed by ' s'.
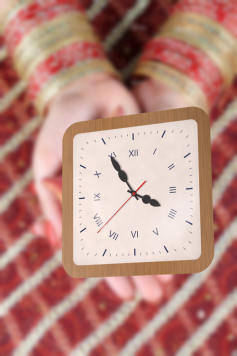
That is 3 h 54 min 38 s
